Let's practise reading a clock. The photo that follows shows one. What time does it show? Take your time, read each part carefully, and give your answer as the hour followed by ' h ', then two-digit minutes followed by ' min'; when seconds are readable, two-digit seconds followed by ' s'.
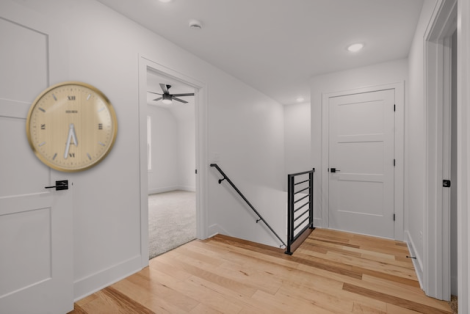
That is 5 h 32 min
